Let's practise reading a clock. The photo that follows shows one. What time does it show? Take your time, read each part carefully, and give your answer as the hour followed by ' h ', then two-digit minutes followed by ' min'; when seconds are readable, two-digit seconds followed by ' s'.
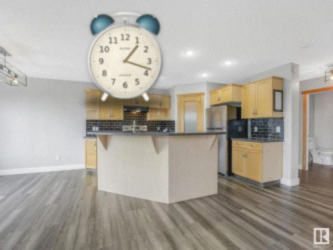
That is 1 h 18 min
